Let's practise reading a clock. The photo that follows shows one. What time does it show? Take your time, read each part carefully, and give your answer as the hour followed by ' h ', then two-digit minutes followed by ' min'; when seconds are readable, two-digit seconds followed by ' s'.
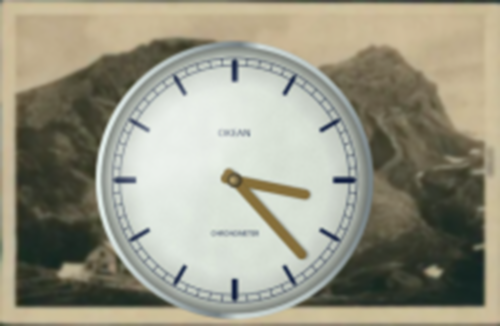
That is 3 h 23 min
